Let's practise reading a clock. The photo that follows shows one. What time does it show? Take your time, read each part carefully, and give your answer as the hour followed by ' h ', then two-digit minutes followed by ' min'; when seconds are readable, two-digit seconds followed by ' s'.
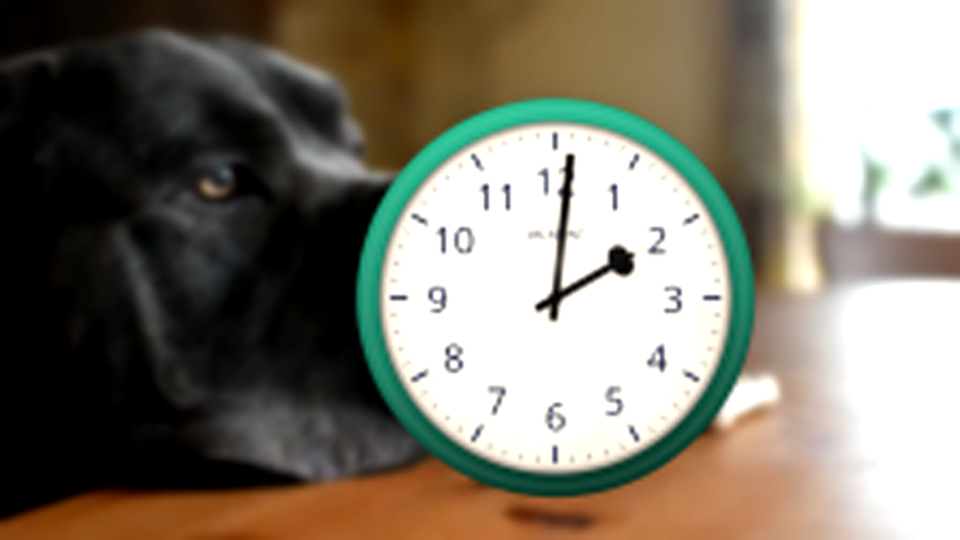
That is 2 h 01 min
